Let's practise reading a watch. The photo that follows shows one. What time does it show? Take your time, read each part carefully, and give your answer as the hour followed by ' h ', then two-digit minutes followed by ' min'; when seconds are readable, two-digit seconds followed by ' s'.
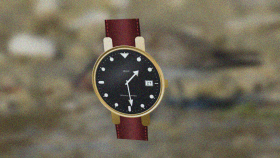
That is 1 h 29 min
